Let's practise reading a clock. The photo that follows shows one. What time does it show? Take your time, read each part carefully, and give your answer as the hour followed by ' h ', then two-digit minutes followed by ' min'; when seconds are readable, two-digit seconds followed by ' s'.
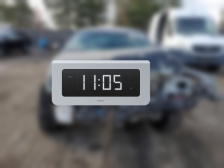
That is 11 h 05 min
